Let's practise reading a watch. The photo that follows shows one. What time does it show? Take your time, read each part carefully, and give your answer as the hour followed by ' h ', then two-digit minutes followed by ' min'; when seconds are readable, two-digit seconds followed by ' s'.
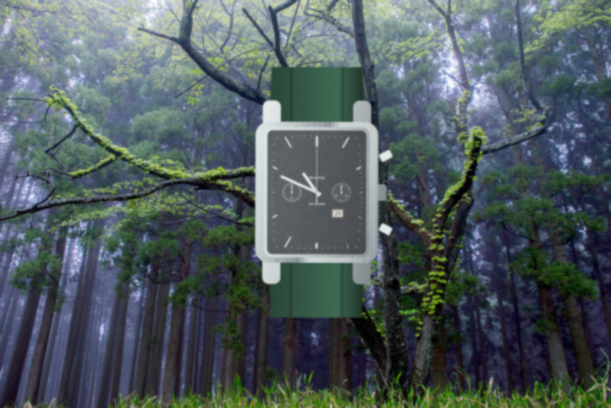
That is 10 h 49 min
